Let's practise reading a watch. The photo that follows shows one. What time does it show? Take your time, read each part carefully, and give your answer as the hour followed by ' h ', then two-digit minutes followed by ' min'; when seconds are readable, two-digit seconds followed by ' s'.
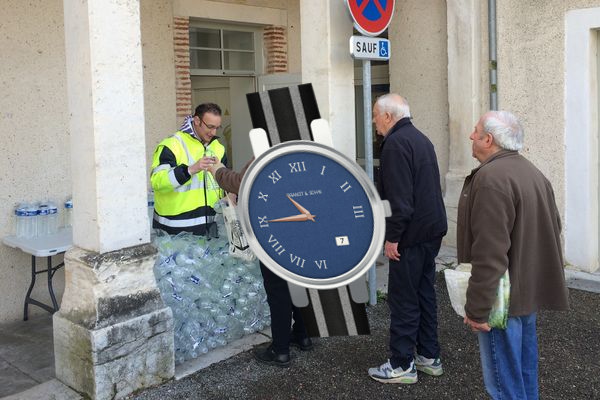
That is 10 h 45 min
